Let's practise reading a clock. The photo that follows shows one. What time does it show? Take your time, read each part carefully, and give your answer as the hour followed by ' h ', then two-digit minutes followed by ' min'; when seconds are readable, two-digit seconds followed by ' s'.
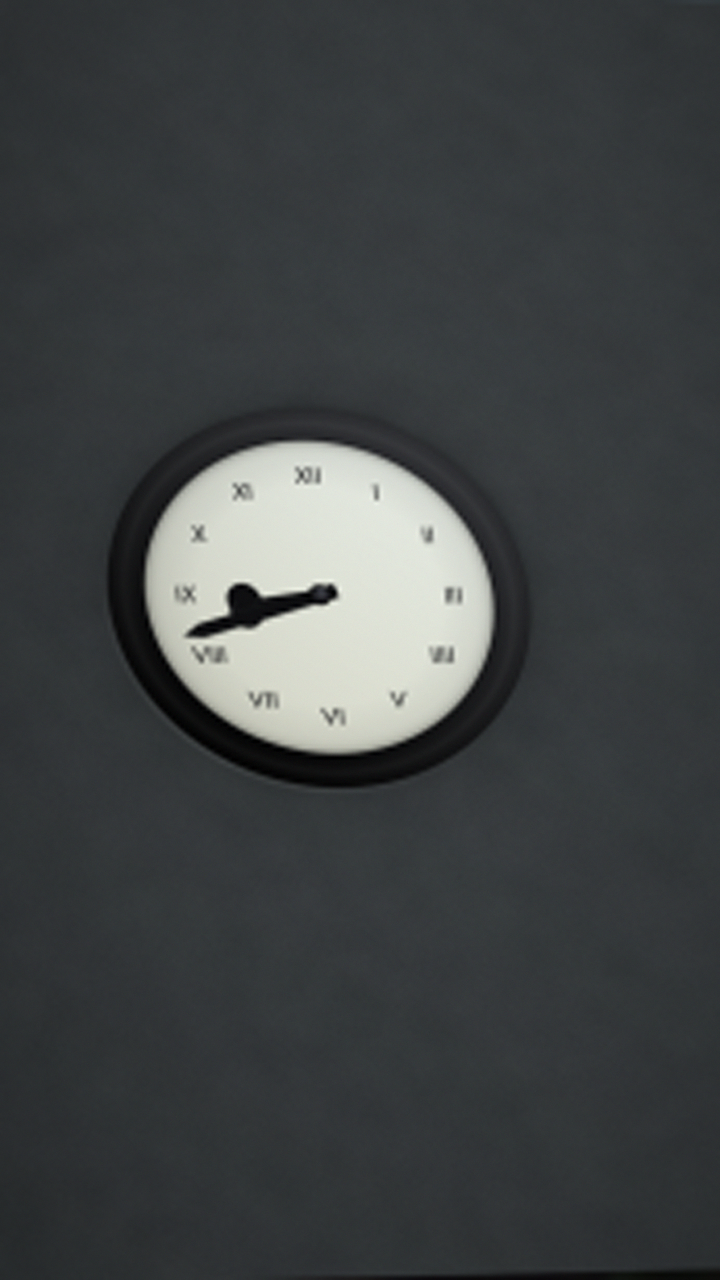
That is 8 h 42 min
